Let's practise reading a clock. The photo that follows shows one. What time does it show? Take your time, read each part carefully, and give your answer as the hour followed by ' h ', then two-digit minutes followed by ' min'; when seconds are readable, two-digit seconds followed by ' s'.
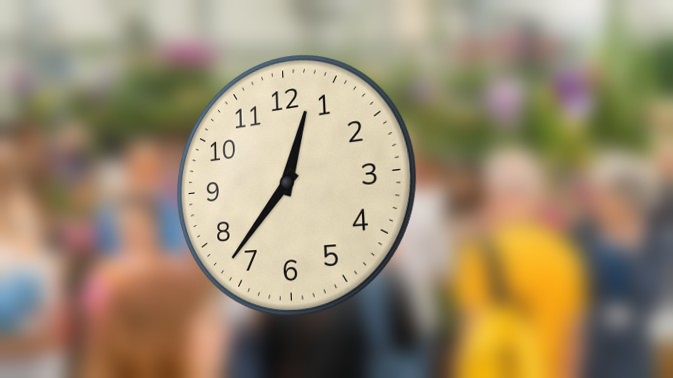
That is 12 h 37 min
